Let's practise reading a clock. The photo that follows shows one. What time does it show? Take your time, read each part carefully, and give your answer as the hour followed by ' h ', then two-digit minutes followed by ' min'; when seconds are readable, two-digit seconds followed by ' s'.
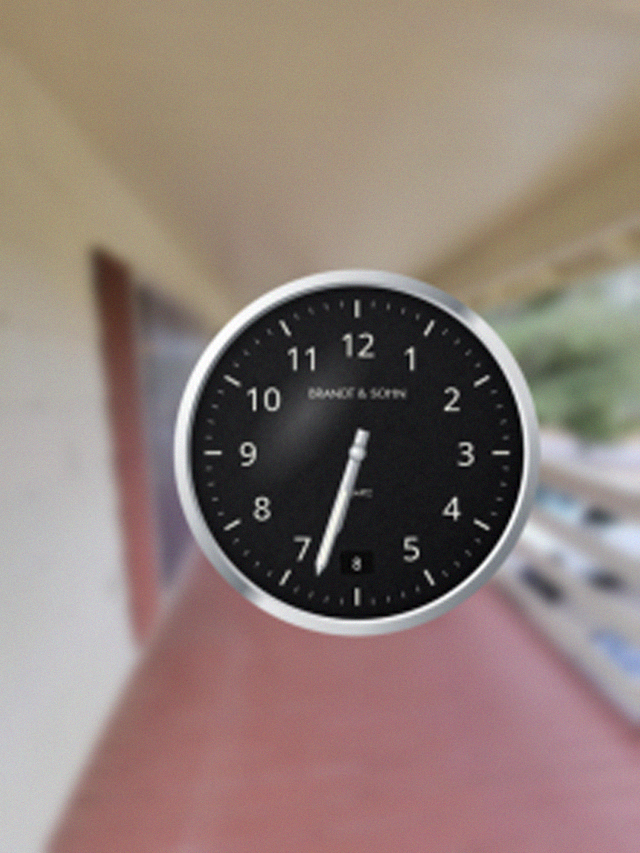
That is 6 h 33 min
